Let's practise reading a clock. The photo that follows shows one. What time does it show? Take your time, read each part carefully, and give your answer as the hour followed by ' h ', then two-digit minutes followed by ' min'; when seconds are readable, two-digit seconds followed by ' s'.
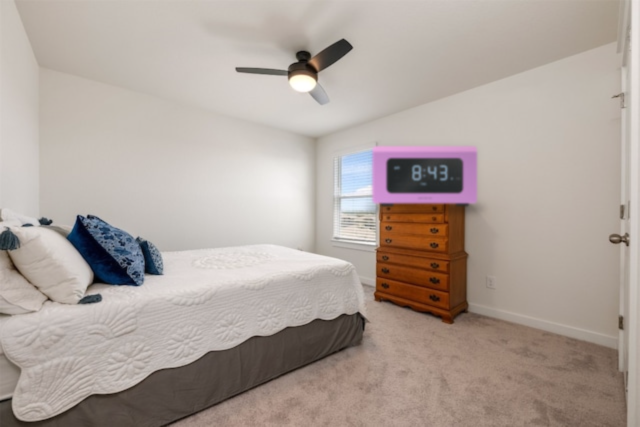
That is 8 h 43 min
